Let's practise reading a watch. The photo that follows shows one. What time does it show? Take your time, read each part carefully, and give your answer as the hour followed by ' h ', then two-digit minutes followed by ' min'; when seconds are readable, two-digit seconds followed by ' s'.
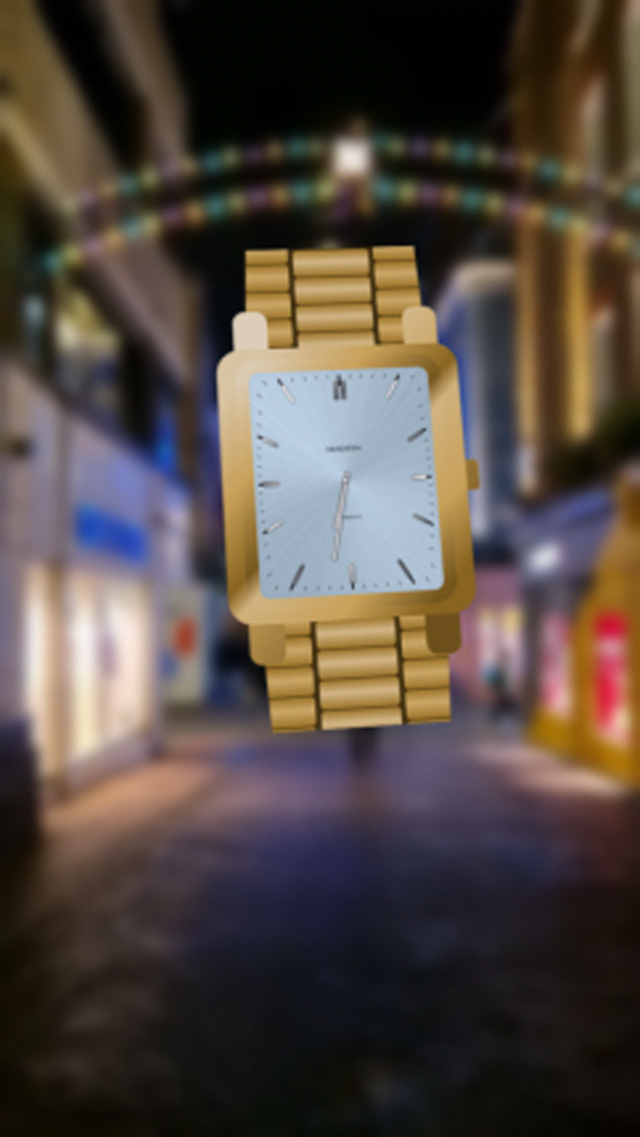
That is 6 h 32 min
